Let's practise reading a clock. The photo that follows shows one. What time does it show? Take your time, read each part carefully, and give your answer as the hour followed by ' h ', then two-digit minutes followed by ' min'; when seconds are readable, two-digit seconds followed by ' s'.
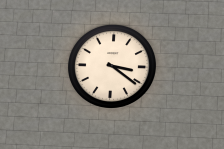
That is 3 h 21 min
